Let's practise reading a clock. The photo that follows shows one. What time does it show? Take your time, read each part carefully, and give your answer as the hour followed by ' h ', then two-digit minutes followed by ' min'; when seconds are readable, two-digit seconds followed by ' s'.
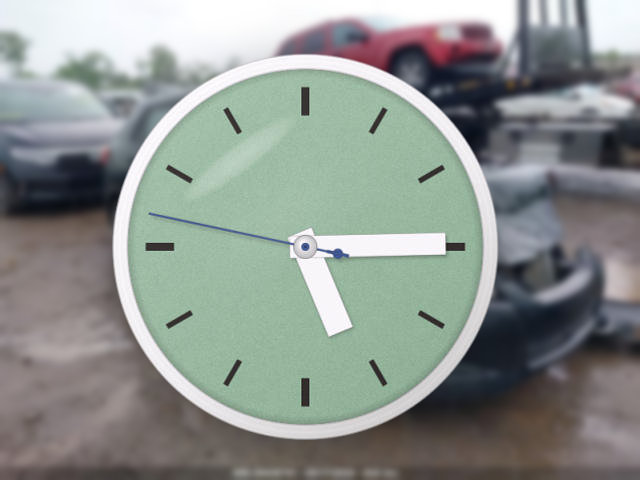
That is 5 h 14 min 47 s
